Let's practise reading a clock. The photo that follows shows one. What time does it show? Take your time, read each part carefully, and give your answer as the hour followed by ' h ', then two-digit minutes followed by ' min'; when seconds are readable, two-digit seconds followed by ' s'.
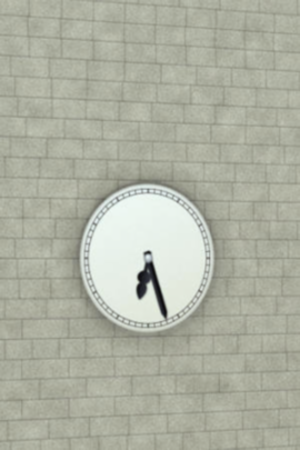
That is 6 h 27 min
